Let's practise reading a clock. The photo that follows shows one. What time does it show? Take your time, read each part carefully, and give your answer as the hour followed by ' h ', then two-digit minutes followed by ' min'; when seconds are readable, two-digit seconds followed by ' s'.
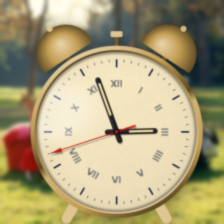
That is 2 h 56 min 42 s
